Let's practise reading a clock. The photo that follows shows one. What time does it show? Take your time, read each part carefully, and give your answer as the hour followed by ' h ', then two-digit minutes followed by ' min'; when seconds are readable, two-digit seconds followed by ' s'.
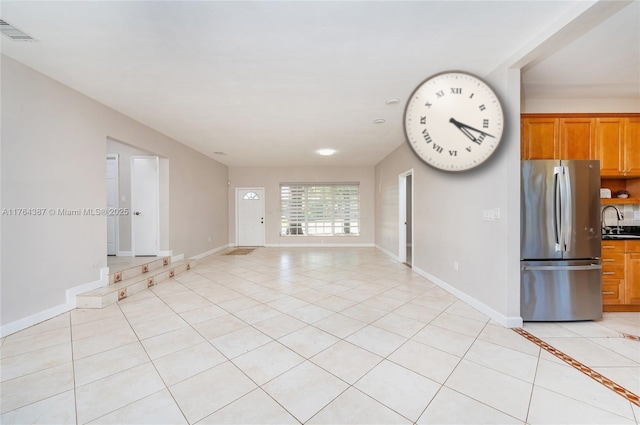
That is 4 h 18 min
